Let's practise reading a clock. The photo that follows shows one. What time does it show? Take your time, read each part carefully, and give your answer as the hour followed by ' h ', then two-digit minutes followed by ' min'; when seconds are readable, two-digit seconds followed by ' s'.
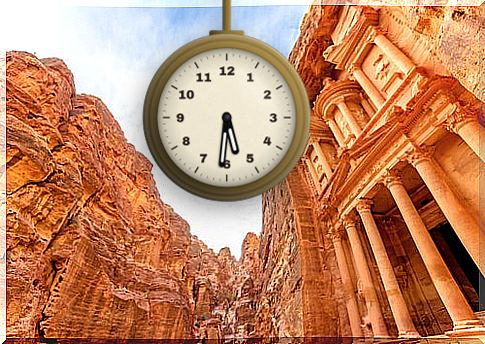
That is 5 h 31 min
